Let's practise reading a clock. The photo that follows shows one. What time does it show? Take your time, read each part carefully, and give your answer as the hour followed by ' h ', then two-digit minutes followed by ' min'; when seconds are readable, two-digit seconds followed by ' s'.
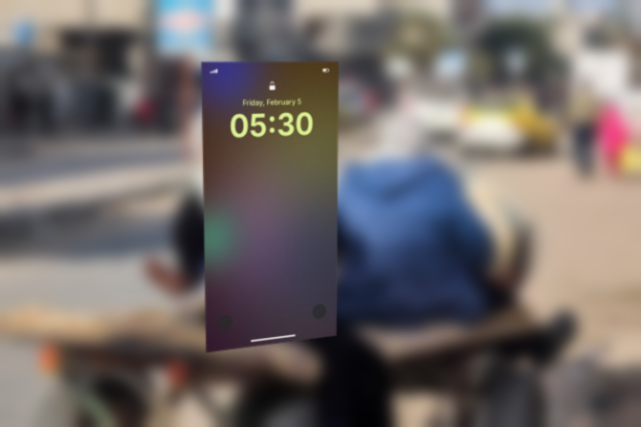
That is 5 h 30 min
